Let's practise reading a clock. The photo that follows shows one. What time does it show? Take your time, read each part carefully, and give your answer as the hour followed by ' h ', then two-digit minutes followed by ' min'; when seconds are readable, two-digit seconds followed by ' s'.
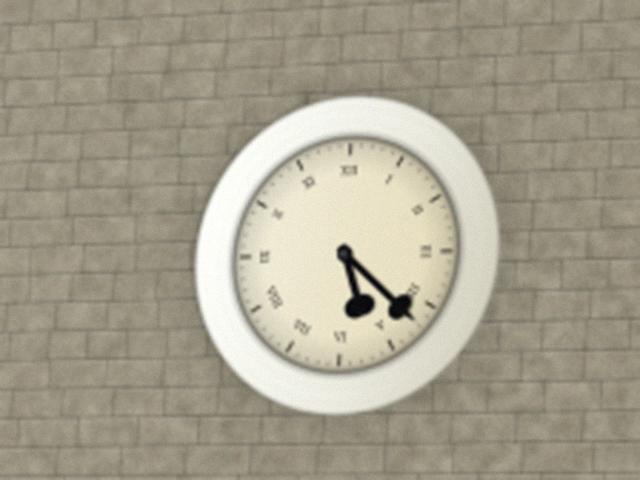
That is 5 h 22 min
